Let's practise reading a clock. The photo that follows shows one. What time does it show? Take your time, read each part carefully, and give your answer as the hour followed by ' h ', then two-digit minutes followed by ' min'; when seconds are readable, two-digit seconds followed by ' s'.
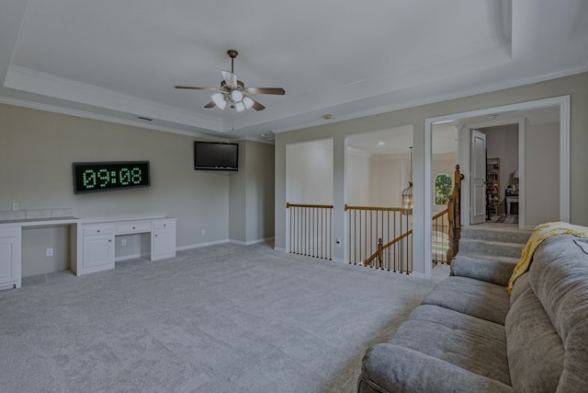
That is 9 h 08 min
